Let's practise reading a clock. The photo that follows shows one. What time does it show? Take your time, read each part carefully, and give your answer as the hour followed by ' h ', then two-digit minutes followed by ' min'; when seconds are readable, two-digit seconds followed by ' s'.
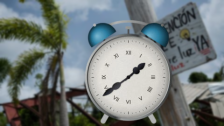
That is 1 h 39 min
